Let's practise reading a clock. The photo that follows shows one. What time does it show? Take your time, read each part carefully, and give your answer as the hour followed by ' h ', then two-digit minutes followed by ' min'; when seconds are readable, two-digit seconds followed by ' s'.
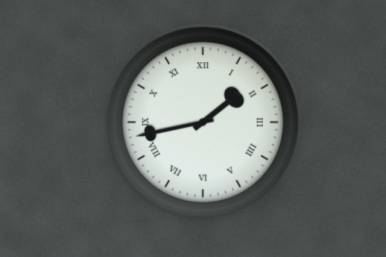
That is 1 h 43 min
